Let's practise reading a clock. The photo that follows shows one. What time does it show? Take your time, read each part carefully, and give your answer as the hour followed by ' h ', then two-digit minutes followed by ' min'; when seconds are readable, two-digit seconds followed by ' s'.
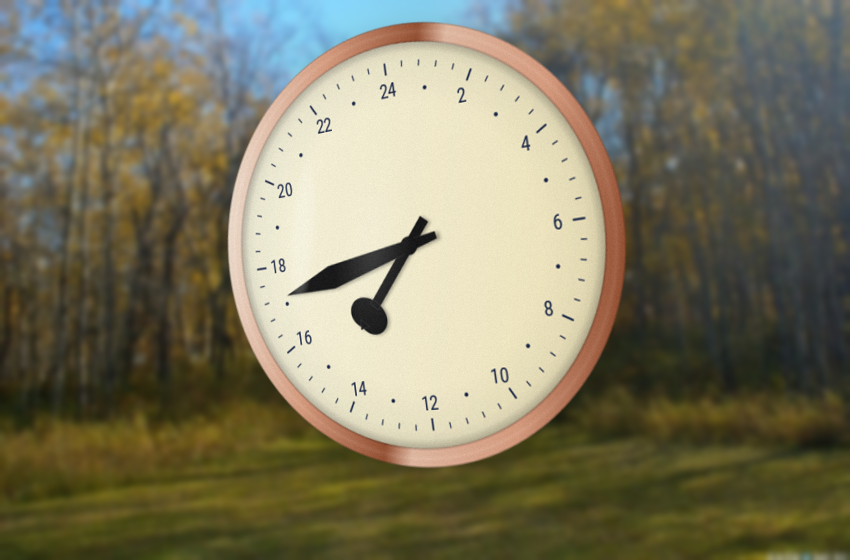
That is 14 h 43 min
